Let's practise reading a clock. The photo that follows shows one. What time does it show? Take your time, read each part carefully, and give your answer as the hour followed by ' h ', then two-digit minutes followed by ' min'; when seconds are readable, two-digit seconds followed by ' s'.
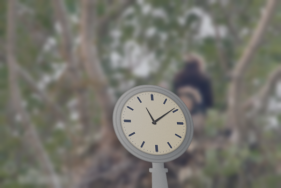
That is 11 h 09 min
